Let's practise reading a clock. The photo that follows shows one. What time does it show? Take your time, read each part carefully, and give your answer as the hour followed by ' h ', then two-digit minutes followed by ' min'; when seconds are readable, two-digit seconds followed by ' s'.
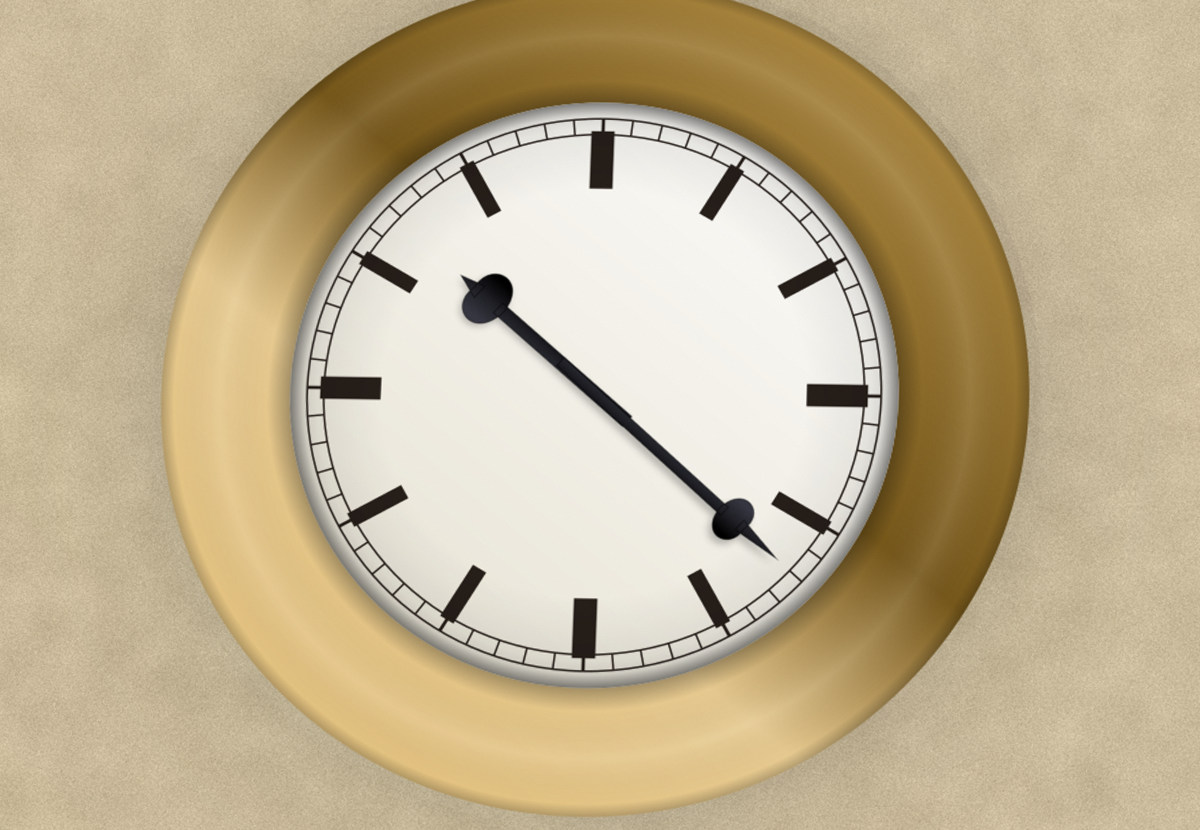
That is 10 h 22 min
